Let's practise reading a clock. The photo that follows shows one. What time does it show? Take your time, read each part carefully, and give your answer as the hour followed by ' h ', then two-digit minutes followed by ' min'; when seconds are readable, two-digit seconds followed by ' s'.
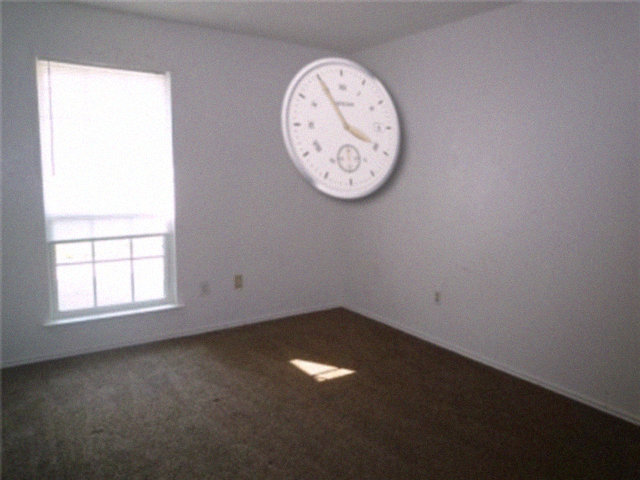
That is 3 h 55 min
